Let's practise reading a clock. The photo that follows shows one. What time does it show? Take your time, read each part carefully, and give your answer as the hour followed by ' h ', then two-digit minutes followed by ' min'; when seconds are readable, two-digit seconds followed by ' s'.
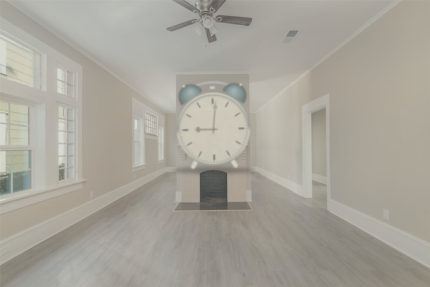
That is 9 h 01 min
